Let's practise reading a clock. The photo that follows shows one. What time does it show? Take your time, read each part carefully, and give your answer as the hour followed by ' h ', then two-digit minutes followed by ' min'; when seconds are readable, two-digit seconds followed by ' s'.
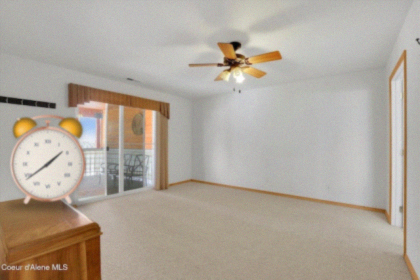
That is 1 h 39 min
